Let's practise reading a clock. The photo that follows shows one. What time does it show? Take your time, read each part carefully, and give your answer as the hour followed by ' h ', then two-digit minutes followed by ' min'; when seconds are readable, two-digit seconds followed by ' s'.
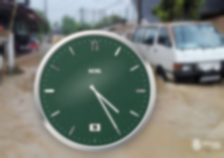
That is 4 h 25 min
